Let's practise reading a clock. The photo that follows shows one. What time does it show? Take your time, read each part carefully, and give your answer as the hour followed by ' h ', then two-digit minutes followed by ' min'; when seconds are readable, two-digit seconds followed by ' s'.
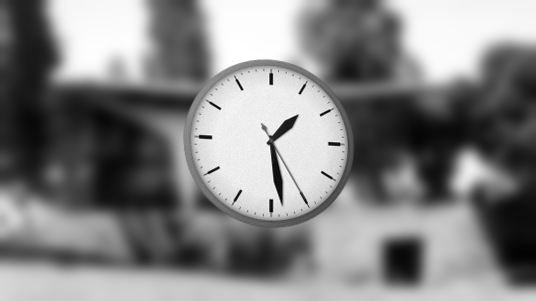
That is 1 h 28 min 25 s
